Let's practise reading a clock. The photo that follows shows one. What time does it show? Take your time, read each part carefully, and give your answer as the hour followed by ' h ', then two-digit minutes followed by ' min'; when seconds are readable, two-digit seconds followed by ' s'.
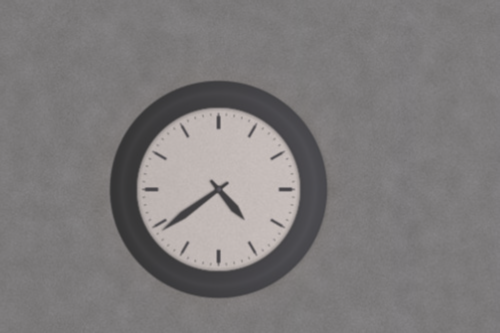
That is 4 h 39 min
